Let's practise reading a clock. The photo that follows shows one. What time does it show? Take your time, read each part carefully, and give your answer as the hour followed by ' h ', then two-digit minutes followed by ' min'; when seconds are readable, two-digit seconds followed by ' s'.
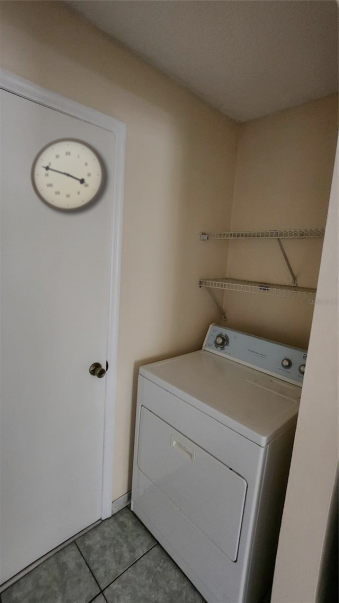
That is 3 h 48 min
